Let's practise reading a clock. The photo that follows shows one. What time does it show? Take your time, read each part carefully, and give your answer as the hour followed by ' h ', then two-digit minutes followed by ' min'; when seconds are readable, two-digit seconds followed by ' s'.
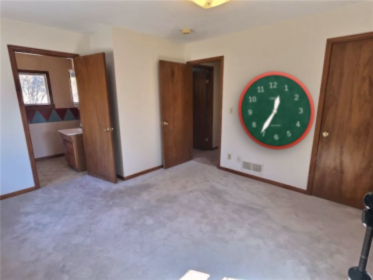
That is 12 h 36 min
